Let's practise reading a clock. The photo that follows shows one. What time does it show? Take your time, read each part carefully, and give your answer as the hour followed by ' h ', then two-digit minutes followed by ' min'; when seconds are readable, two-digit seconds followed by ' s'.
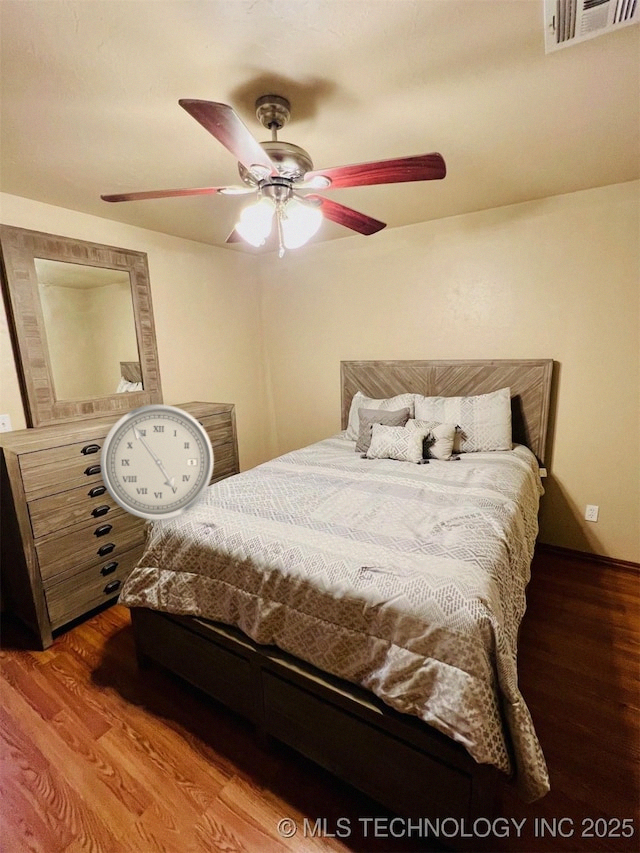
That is 4 h 54 min
